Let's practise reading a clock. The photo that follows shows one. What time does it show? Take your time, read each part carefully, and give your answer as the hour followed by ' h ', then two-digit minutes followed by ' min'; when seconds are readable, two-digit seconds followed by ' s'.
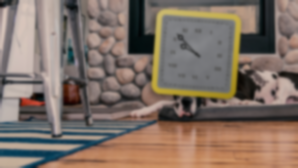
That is 9 h 52 min
